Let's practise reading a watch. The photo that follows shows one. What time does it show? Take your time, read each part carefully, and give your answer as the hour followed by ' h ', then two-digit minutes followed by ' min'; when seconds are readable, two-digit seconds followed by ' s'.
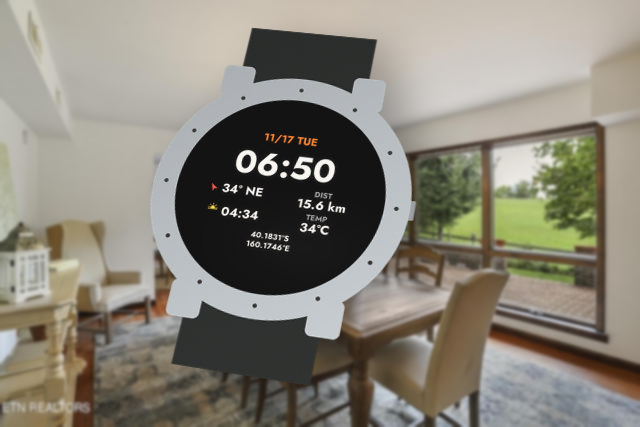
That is 6 h 50 min
